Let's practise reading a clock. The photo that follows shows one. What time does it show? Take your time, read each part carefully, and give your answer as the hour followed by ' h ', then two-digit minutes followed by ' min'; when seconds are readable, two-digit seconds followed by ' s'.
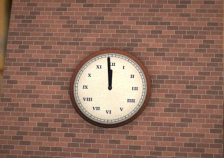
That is 11 h 59 min
